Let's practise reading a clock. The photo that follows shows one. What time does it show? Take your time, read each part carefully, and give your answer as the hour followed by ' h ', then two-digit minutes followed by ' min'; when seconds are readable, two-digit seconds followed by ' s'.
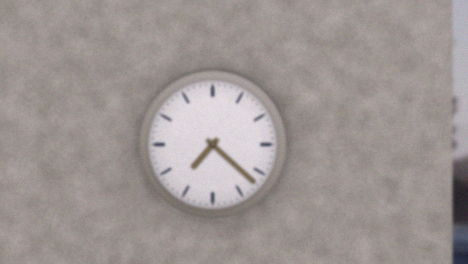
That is 7 h 22 min
